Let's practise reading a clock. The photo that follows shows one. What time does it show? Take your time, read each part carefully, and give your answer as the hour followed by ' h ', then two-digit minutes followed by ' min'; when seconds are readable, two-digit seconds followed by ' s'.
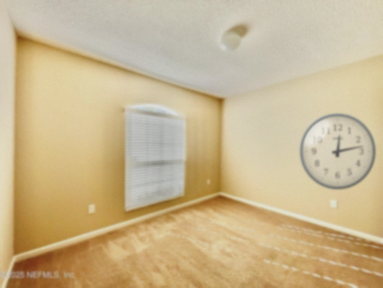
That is 12 h 13 min
